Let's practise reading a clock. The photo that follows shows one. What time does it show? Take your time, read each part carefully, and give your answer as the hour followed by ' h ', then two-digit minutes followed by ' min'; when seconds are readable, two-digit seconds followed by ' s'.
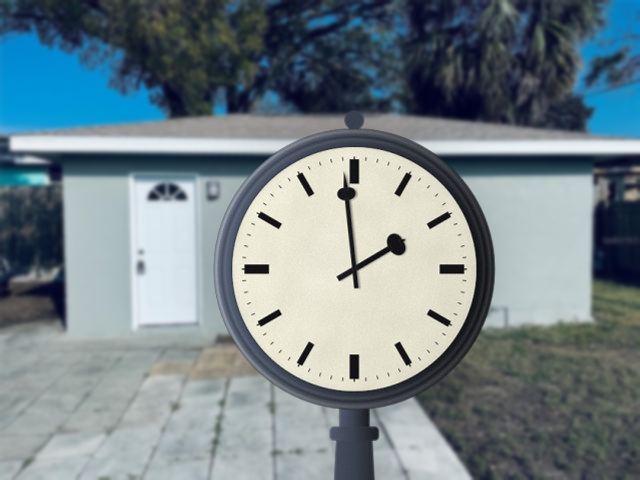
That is 1 h 59 min
